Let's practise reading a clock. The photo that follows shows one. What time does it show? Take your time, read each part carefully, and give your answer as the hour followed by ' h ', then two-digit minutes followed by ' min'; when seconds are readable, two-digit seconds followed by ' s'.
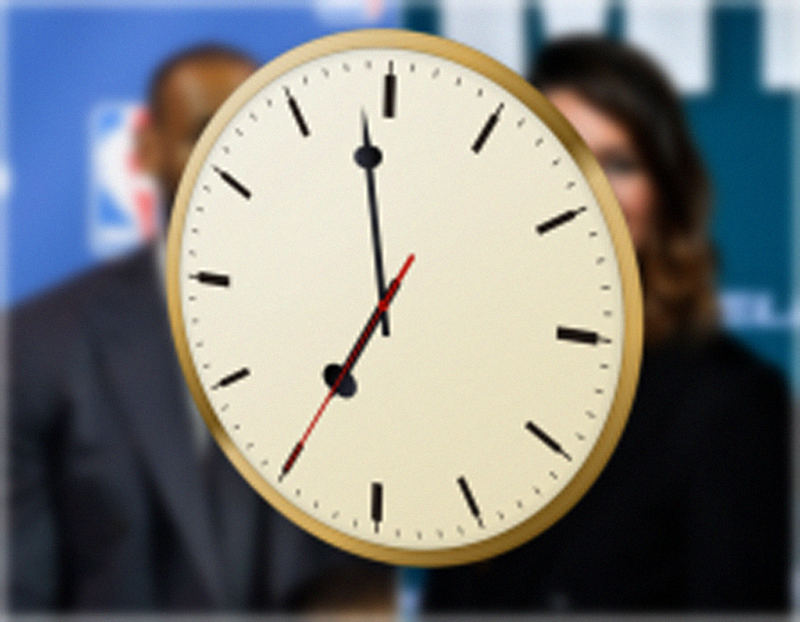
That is 6 h 58 min 35 s
